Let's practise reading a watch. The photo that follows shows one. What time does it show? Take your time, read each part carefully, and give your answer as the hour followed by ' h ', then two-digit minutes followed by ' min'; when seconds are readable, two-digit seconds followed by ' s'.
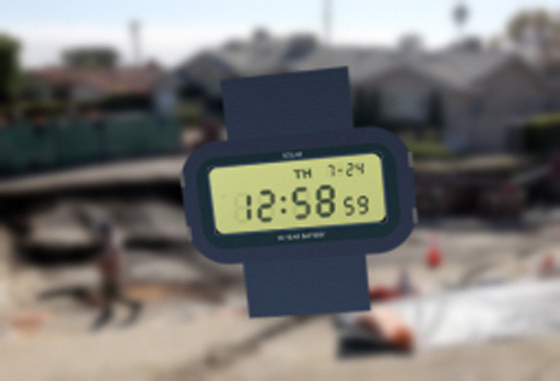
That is 12 h 58 min 59 s
